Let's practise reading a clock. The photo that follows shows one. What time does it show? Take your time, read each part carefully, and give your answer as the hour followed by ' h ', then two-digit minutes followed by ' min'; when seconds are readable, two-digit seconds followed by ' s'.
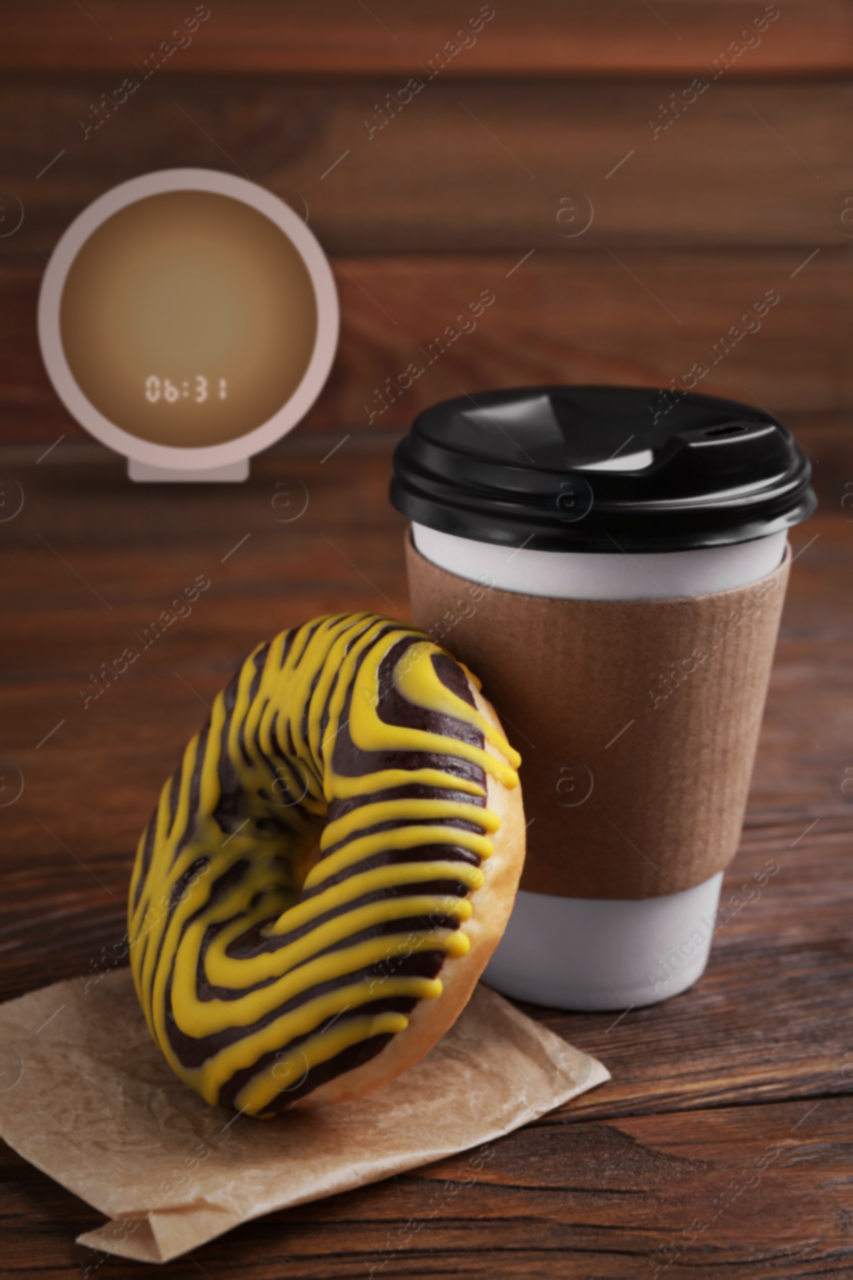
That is 6 h 31 min
